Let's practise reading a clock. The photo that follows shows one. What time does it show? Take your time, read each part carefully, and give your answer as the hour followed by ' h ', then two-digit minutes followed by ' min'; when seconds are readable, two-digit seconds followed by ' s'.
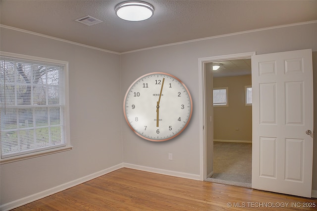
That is 6 h 02 min
